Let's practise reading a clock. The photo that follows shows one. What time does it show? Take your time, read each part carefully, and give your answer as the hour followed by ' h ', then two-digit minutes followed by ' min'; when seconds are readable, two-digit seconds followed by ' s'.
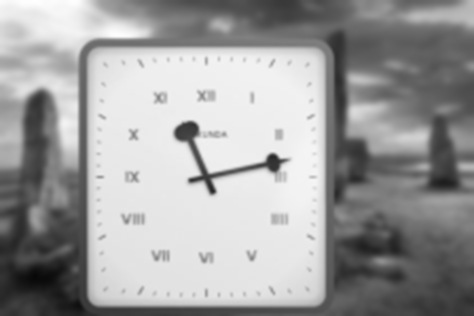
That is 11 h 13 min
